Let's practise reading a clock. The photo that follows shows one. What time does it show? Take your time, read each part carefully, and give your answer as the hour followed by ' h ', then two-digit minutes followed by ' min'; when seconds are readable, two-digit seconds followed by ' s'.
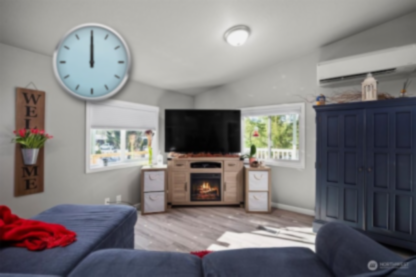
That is 12 h 00 min
